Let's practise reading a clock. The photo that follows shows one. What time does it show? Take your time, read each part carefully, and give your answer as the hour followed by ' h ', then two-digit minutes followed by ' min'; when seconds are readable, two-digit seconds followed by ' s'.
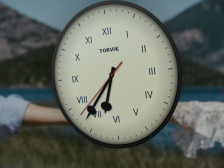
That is 6 h 36 min 38 s
